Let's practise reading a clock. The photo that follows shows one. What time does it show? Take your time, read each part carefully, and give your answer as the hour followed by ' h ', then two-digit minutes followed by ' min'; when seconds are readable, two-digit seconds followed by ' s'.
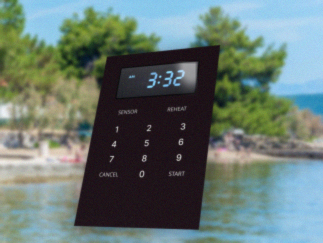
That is 3 h 32 min
